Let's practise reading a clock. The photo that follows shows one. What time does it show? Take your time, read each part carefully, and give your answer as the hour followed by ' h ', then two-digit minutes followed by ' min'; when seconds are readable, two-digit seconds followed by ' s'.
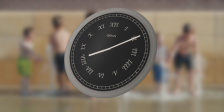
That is 8 h 10 min
